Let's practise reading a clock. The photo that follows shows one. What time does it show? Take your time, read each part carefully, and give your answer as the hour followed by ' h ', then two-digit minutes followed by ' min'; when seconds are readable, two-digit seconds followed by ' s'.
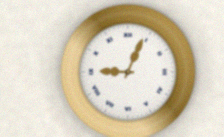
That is 9 h 04 min
